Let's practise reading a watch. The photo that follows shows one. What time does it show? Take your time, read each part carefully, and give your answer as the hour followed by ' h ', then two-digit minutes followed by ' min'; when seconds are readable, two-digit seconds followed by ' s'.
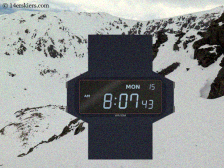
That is 8 h 07 min 43 s
